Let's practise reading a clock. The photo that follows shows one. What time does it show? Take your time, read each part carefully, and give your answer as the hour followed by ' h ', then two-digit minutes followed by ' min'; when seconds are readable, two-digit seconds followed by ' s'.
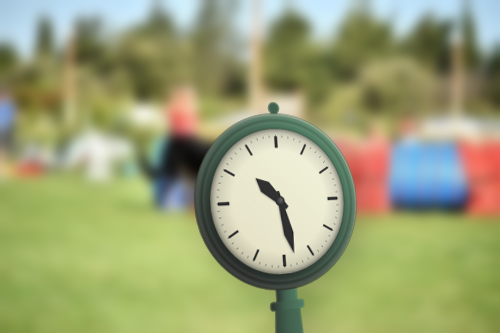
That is 10 h 28 min
